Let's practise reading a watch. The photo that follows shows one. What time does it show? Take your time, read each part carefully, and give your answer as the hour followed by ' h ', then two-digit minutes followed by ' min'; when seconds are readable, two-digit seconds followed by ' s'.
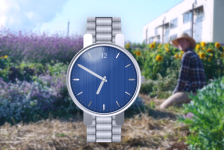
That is 6 h 50 min
